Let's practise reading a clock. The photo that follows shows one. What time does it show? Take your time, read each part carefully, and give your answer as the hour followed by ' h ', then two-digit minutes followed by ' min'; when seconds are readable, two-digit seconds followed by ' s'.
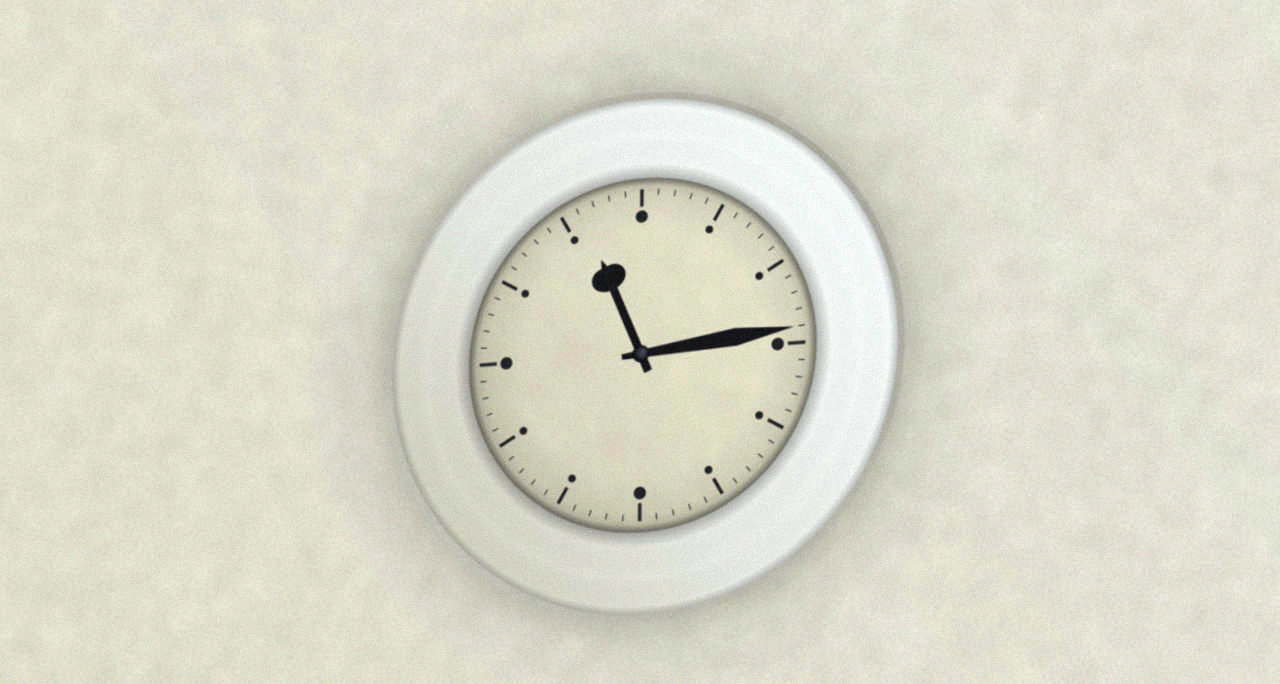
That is 11 h 14 min
